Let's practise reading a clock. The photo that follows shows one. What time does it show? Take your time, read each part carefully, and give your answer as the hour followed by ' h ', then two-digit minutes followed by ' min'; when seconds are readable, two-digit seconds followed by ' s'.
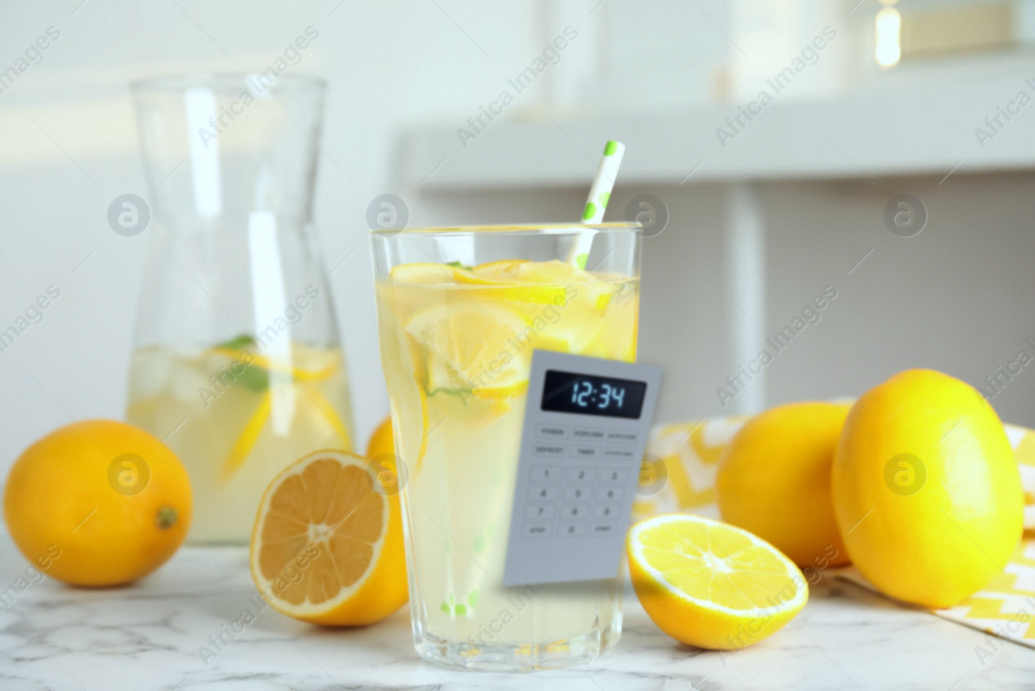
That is 12 h 34 min
